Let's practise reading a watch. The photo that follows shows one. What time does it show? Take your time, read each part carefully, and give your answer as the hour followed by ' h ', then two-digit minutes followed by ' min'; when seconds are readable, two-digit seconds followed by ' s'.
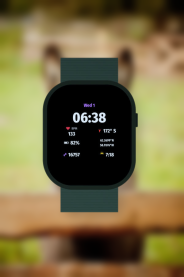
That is 6 h 38 min
